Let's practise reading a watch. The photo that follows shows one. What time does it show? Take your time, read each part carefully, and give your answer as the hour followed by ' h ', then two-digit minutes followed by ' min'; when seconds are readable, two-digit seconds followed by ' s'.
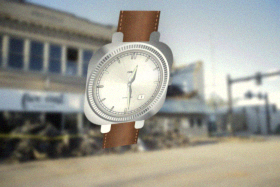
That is 12 h 29 min
